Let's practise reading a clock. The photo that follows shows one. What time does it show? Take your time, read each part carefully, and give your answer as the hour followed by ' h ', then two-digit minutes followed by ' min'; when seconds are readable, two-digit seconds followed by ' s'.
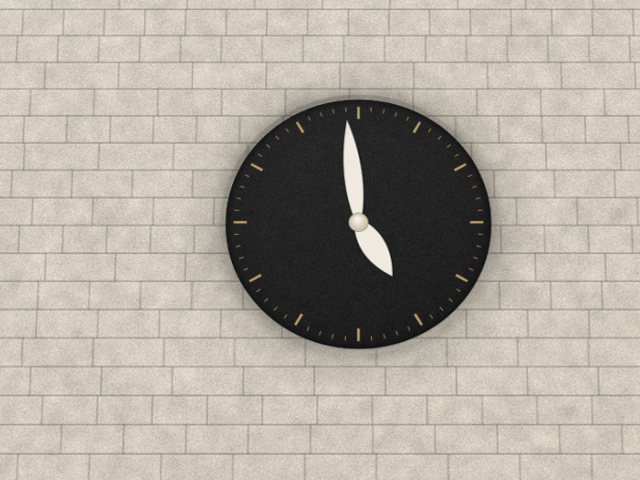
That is 4 h 59 min
